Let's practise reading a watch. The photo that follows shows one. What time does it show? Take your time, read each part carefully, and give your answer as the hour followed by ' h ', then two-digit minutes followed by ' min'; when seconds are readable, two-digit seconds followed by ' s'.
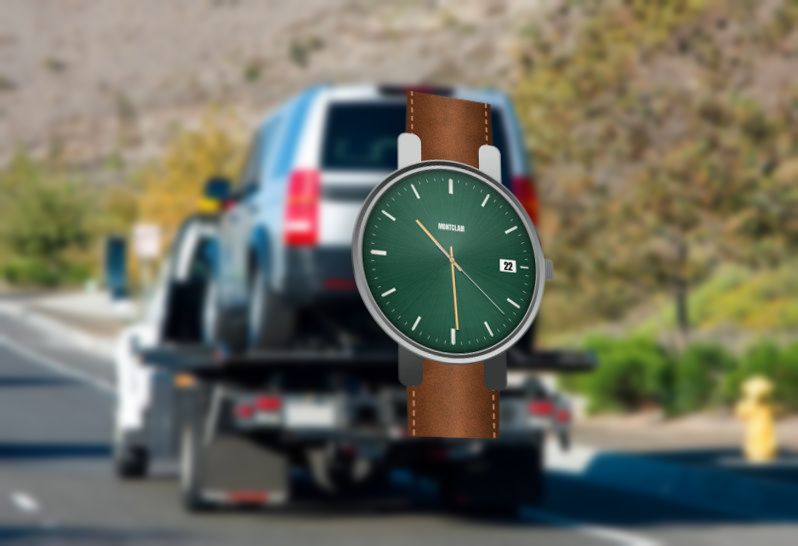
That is 10 h 29 min 22 s
